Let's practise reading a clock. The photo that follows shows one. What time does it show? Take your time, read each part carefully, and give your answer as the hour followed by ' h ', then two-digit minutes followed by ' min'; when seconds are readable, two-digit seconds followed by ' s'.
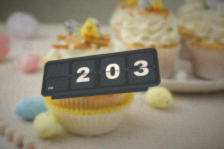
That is 2 h 03 min
